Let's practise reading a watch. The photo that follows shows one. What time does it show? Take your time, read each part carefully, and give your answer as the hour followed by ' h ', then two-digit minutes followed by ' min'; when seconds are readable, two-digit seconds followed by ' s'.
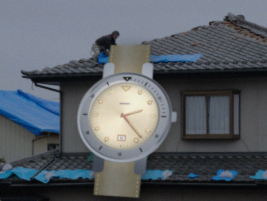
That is 2 h 23 min
